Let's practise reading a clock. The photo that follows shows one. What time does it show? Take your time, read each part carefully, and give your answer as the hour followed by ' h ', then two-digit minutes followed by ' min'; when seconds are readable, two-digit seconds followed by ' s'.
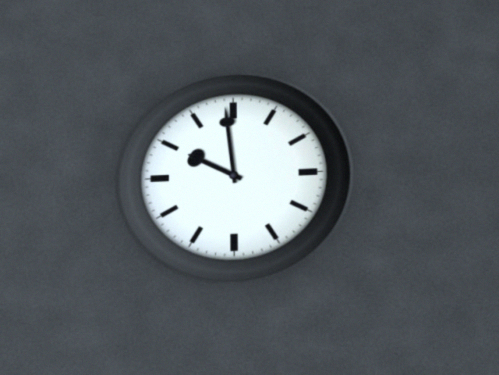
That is 9 h 59 min
